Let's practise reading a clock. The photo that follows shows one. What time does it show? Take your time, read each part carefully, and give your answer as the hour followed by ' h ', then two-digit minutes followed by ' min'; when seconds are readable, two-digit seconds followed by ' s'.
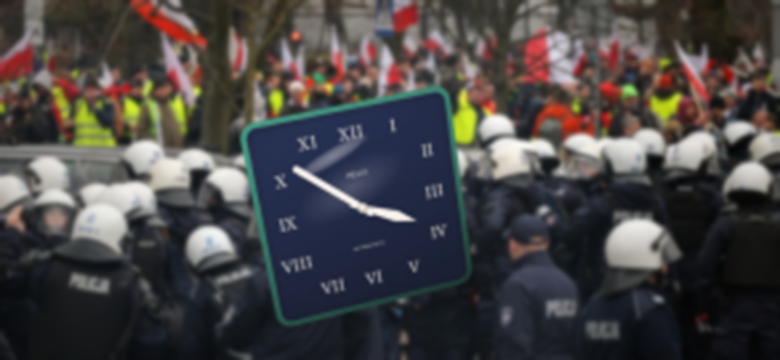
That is 3 h 52 min
